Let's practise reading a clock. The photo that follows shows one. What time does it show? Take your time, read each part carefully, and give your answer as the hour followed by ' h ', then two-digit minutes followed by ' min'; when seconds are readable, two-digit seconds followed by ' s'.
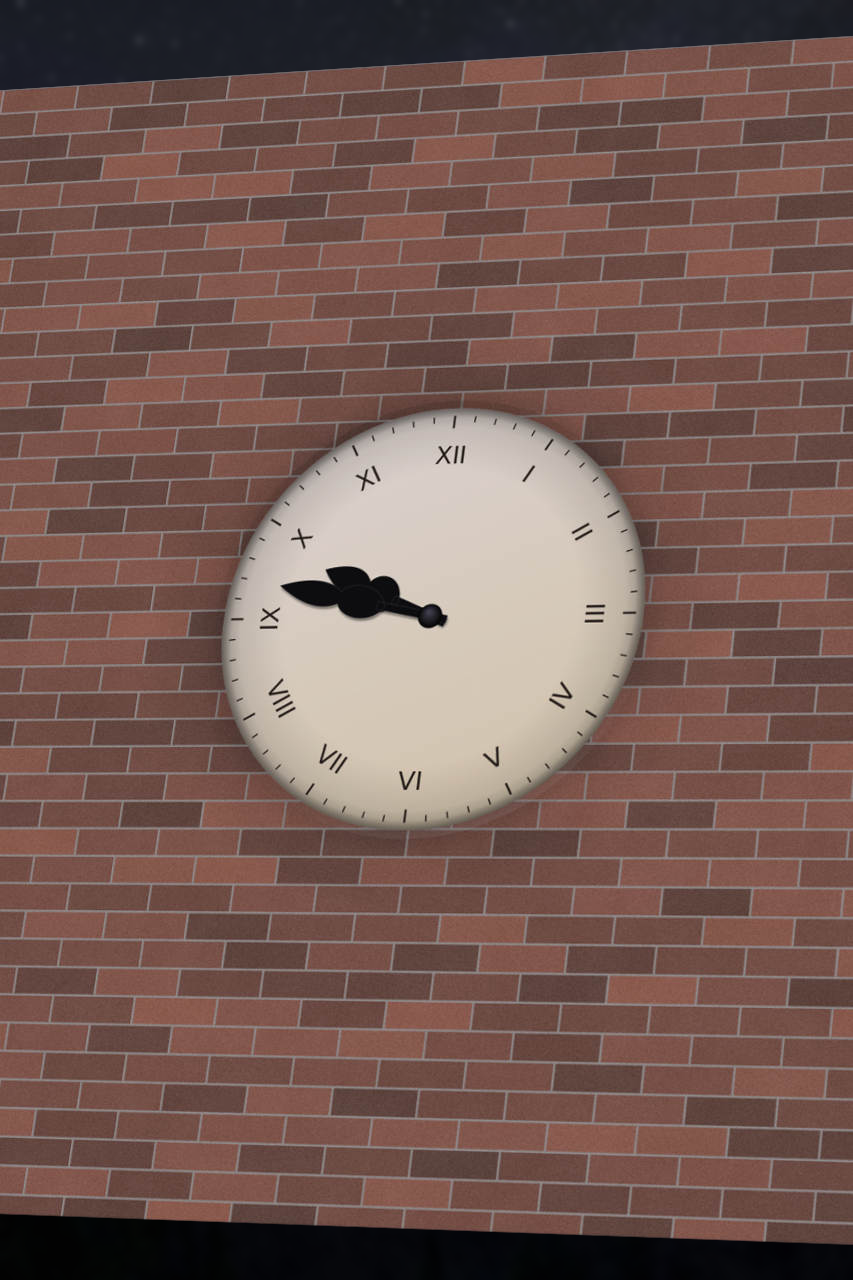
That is 9 h 47 min
